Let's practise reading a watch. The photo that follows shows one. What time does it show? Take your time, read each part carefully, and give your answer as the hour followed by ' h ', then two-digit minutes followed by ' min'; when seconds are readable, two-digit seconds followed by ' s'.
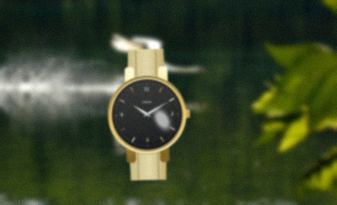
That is 10 h 10 min
